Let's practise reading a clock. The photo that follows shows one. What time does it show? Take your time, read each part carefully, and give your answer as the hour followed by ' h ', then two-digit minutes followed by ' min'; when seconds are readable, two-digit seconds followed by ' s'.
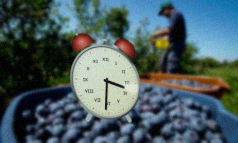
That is 3 h 31 min
